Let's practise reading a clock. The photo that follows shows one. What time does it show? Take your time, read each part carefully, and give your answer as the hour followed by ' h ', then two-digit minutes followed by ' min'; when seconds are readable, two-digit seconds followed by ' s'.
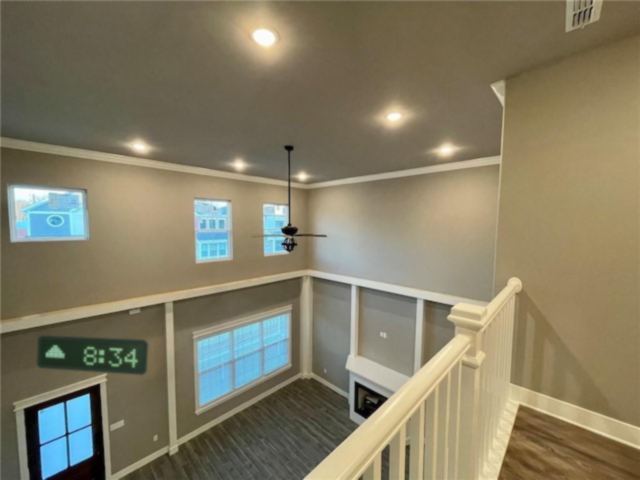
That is 8 h 34 min
